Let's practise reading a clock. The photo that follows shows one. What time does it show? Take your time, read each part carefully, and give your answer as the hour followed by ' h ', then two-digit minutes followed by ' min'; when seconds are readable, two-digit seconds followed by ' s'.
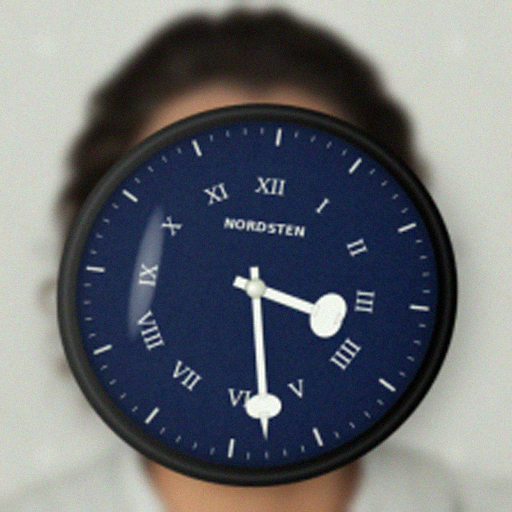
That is 3 h 28 min
